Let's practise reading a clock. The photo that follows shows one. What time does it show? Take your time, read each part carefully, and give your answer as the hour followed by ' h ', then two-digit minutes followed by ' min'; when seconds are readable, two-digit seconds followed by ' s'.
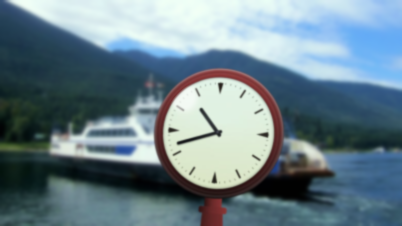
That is 10 h 42 min
